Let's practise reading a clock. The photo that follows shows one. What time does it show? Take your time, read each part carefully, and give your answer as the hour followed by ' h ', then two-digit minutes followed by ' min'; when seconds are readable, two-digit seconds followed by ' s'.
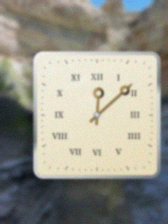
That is 12 h 08 min
